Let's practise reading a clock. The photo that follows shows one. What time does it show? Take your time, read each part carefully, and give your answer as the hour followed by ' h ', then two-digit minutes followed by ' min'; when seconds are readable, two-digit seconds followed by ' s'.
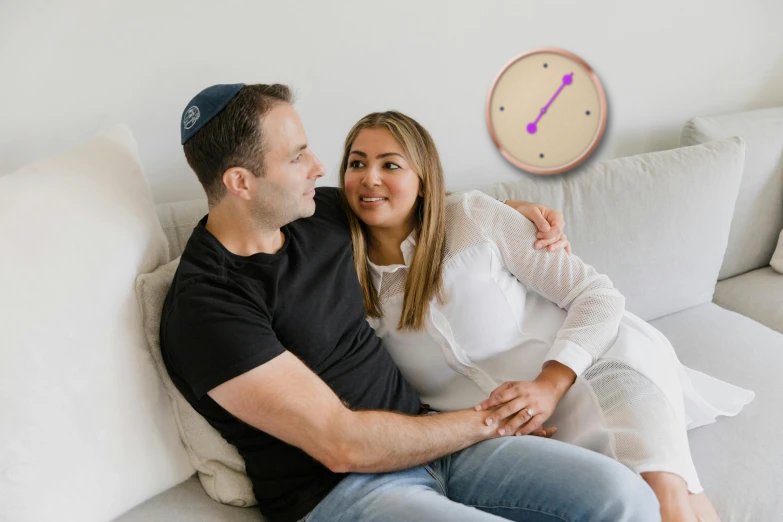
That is 7 h 06 min
